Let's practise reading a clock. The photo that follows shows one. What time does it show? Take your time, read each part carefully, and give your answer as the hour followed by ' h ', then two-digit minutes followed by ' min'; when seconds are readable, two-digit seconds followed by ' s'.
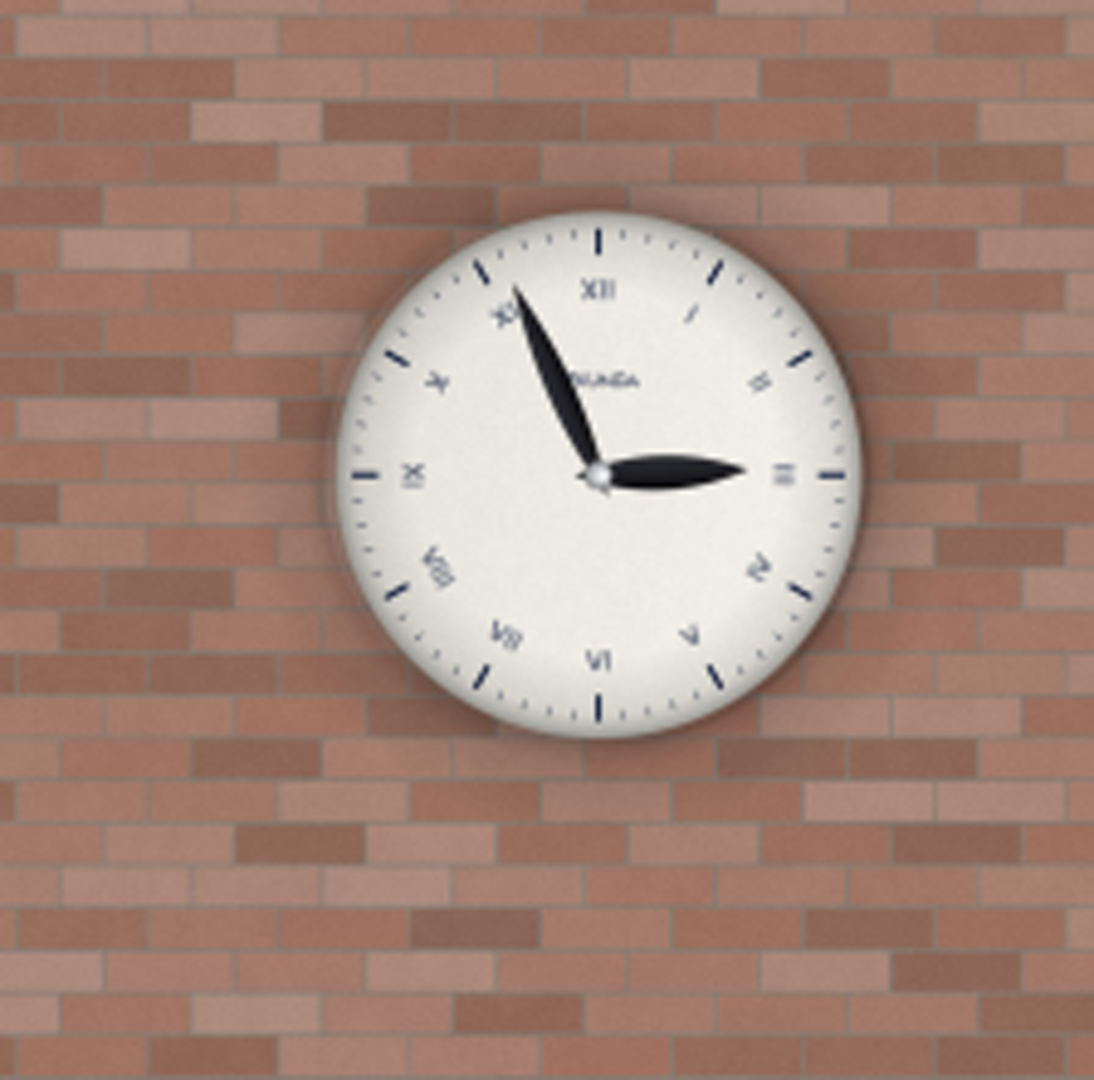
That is 2 h 56 min
